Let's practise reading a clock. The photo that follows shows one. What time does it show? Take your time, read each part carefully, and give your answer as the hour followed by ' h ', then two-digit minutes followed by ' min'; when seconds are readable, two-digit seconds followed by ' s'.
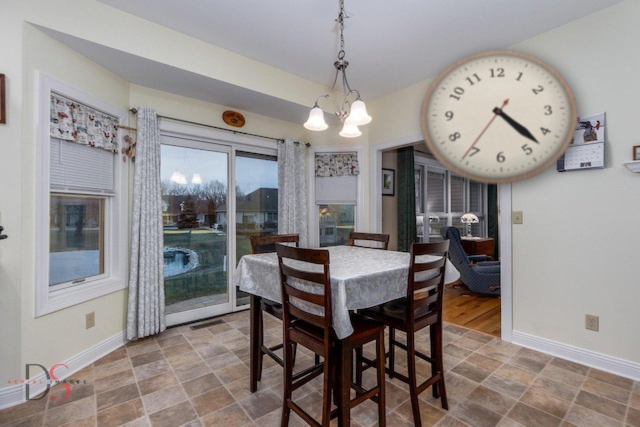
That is 4 h 22 min 36 s
